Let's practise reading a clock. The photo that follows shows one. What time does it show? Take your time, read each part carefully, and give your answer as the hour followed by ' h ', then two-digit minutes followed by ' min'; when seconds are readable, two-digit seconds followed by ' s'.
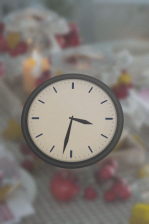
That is 3 h 32 min
